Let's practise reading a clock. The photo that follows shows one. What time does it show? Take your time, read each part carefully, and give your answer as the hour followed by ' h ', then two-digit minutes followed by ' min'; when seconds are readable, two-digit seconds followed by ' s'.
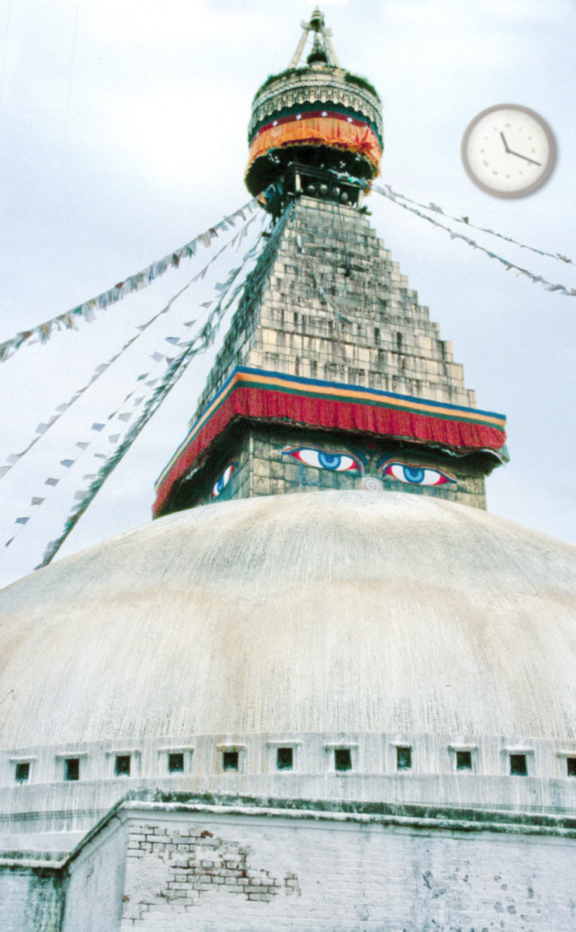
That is 11 h 19 min
